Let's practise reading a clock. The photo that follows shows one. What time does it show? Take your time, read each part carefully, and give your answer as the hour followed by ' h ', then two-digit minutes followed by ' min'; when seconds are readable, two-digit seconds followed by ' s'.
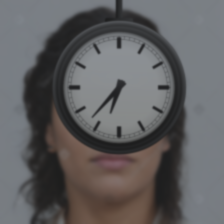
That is 6 h 37 min
